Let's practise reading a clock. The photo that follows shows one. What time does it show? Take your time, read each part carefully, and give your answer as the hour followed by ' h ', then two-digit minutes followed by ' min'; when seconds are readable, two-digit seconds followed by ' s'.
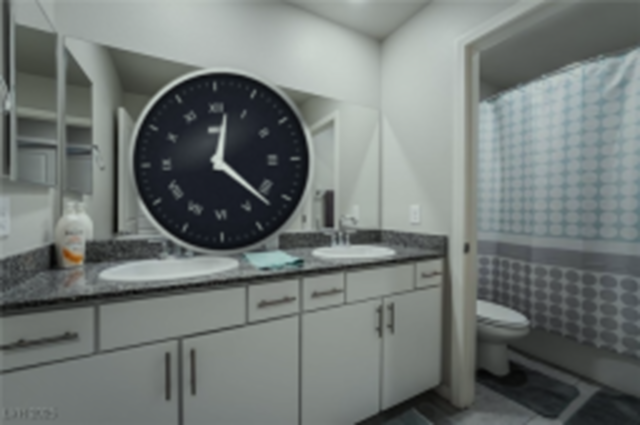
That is 12 h 22 min
